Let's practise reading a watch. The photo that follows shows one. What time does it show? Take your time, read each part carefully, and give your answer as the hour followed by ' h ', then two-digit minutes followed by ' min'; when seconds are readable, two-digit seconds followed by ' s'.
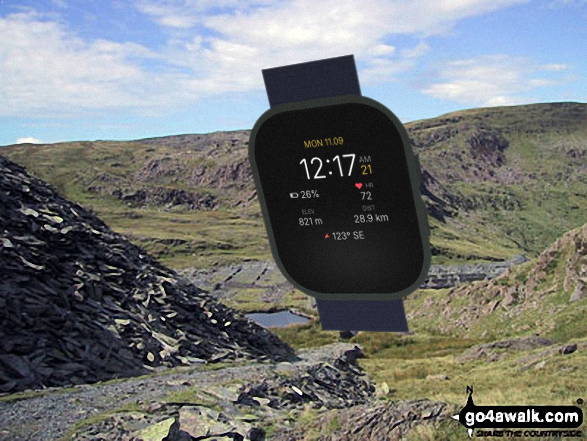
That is 12 h 17 min 21 s
